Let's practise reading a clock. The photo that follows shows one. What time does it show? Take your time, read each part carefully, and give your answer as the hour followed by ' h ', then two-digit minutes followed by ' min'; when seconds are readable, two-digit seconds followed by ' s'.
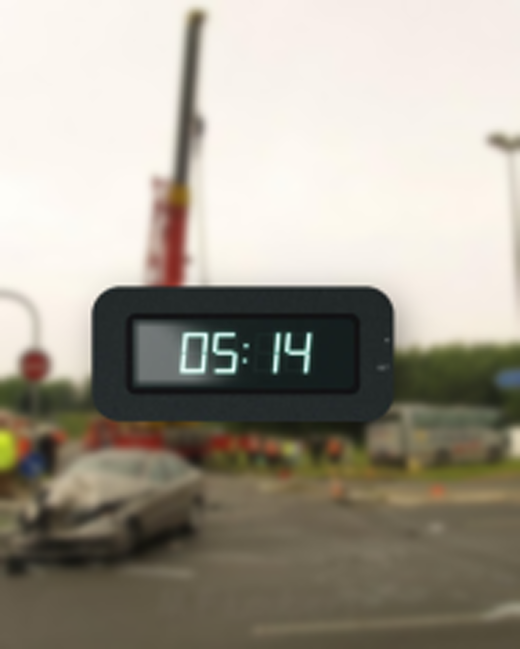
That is 5 h 14 min
